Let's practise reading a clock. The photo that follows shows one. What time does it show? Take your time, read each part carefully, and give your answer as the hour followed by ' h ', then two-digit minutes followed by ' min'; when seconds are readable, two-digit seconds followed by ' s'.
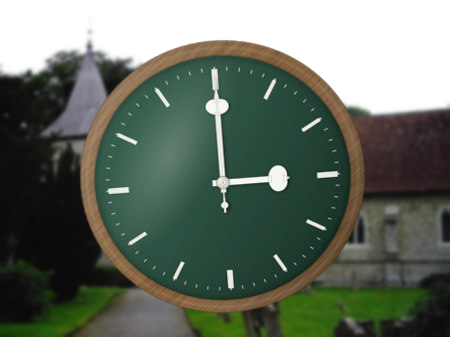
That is 3 h 00 min 00 s
